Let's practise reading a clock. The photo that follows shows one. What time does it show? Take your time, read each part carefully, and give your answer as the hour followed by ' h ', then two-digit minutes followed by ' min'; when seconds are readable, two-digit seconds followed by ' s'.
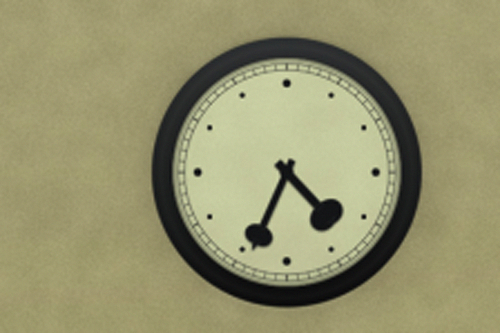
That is 4 h 34 min
